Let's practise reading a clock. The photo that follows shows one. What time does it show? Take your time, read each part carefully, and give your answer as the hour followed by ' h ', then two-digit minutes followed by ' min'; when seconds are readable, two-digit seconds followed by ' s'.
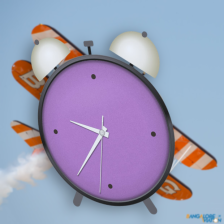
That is 9 h 36 min 32 s
